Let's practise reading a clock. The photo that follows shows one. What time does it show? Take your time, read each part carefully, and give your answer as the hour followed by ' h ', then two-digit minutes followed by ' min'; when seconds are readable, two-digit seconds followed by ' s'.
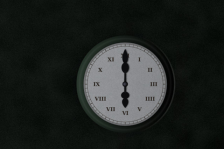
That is 6 h 00 min
